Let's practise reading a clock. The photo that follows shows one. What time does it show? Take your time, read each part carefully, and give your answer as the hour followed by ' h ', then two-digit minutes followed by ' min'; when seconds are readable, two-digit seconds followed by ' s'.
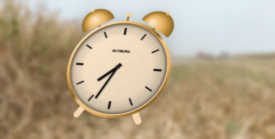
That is 7 h 34 min
